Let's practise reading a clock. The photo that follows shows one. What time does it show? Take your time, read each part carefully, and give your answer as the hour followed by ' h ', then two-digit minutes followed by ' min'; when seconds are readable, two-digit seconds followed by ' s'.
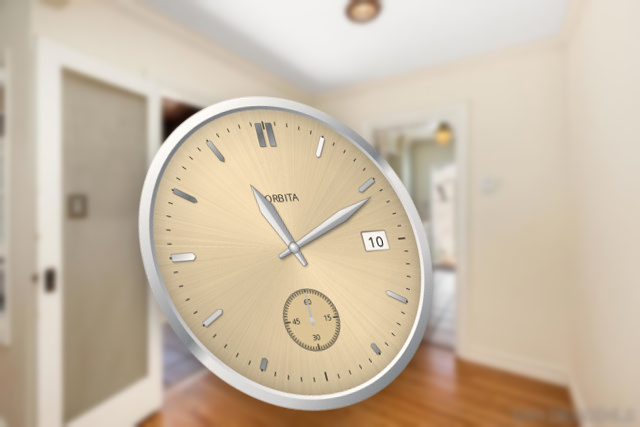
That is 11 h 11 min
